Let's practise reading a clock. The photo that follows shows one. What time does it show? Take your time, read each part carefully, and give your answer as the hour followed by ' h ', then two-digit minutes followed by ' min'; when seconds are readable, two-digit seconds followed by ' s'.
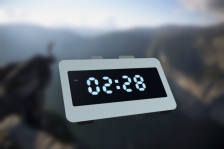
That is 2 h 28 min
